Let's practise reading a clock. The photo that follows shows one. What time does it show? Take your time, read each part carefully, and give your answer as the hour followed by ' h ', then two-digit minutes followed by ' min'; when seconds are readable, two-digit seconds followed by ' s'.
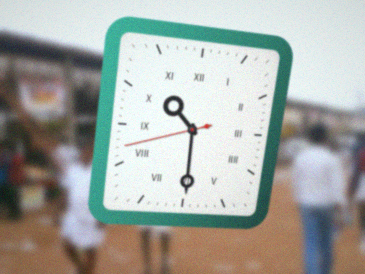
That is 10 h 29 min 42 s
